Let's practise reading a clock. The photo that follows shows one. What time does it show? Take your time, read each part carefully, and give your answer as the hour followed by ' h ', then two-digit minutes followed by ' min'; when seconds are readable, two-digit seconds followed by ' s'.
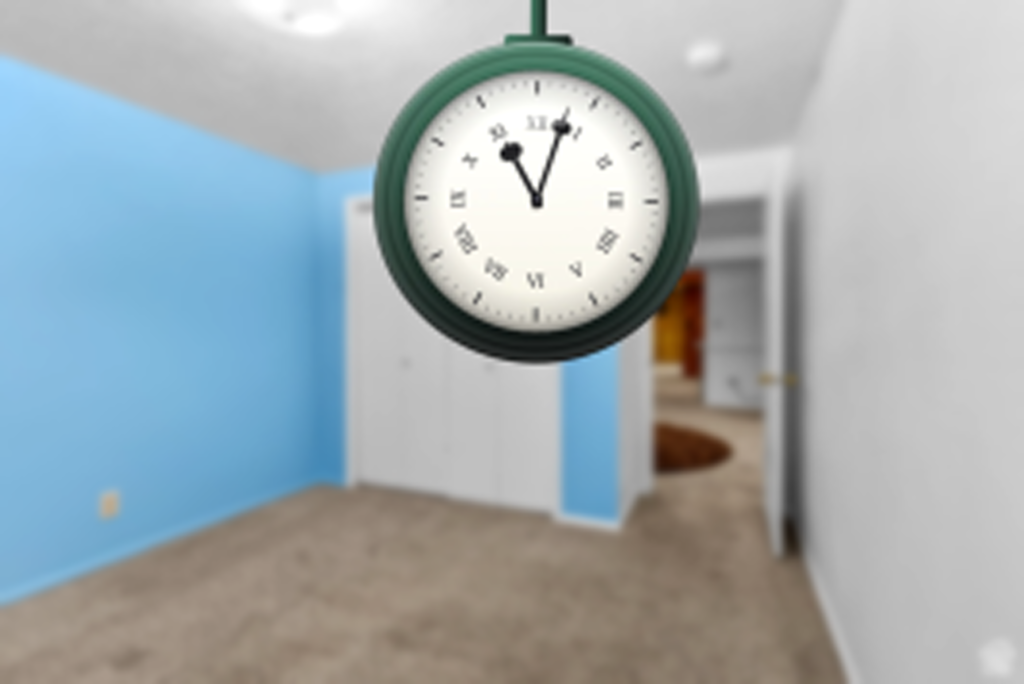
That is 11 h 03 min
